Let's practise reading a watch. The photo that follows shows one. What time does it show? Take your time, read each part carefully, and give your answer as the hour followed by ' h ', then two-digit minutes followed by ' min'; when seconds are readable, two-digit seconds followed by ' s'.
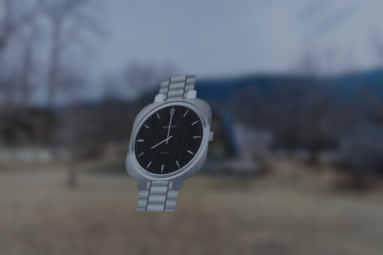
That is 8 h 00 min
